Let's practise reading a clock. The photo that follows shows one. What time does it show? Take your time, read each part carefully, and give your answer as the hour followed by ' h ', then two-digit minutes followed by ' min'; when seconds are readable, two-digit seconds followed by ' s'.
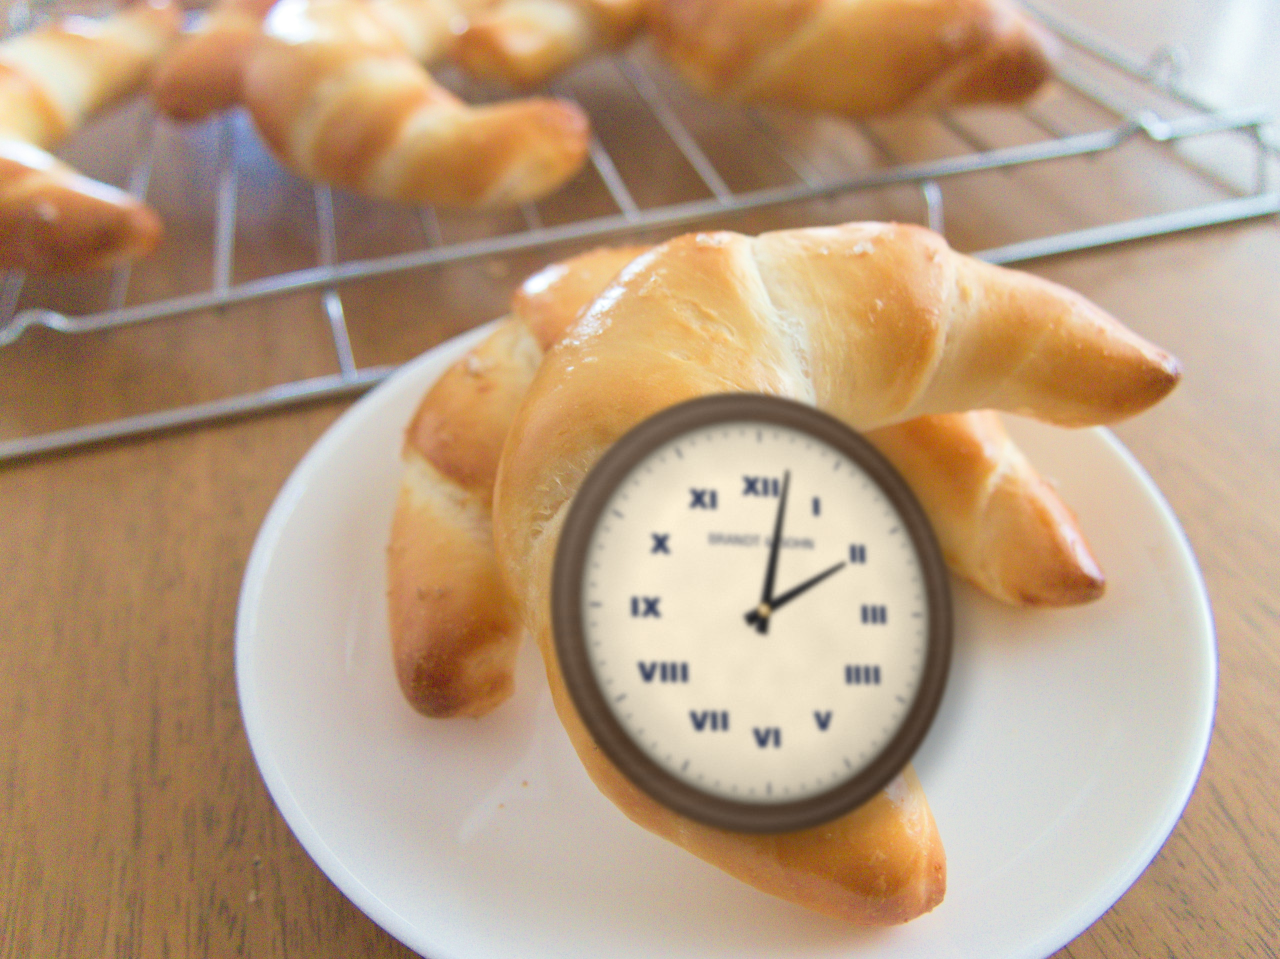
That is 2 h 02 min
